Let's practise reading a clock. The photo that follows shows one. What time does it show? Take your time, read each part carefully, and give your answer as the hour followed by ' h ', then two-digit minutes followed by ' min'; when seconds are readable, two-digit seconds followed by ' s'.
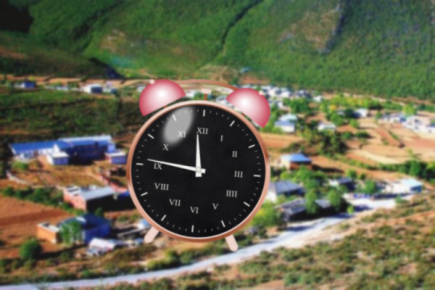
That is 11 h 46 min
